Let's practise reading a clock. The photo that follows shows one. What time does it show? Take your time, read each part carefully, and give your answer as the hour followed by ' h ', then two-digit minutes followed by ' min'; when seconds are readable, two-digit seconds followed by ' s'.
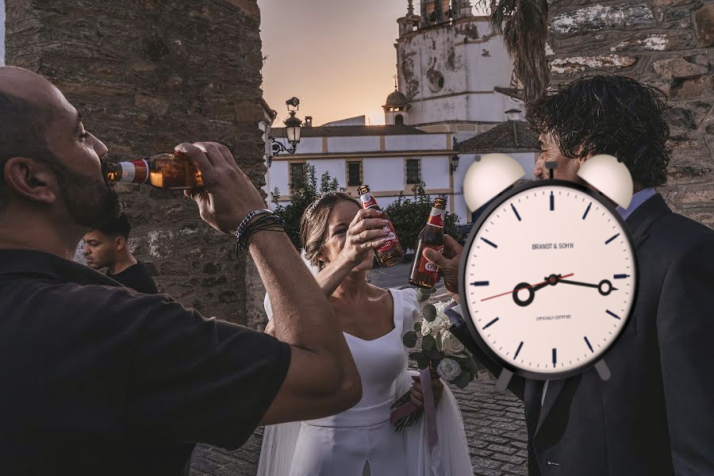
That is 8 h 16 min 43 s
